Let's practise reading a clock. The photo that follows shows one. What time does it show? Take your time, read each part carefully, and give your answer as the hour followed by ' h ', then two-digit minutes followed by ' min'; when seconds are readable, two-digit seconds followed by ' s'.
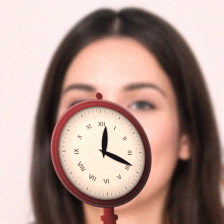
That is 12 h 19 min
